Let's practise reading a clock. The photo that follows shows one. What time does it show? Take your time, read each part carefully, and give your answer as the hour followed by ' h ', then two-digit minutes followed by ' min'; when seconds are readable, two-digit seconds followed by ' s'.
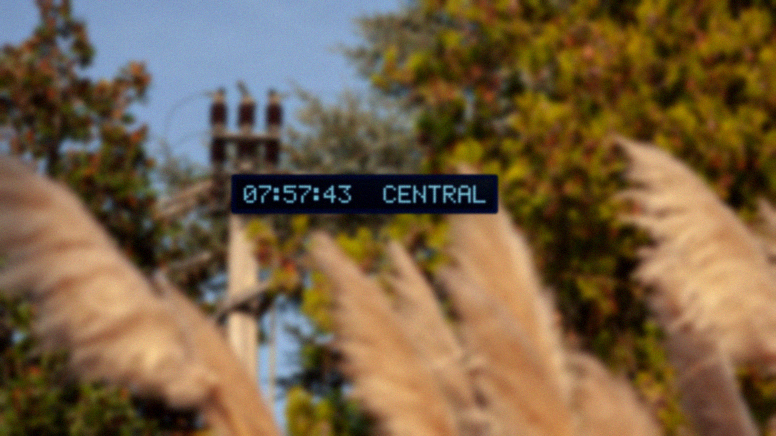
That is 7 h 57 min 43 s
